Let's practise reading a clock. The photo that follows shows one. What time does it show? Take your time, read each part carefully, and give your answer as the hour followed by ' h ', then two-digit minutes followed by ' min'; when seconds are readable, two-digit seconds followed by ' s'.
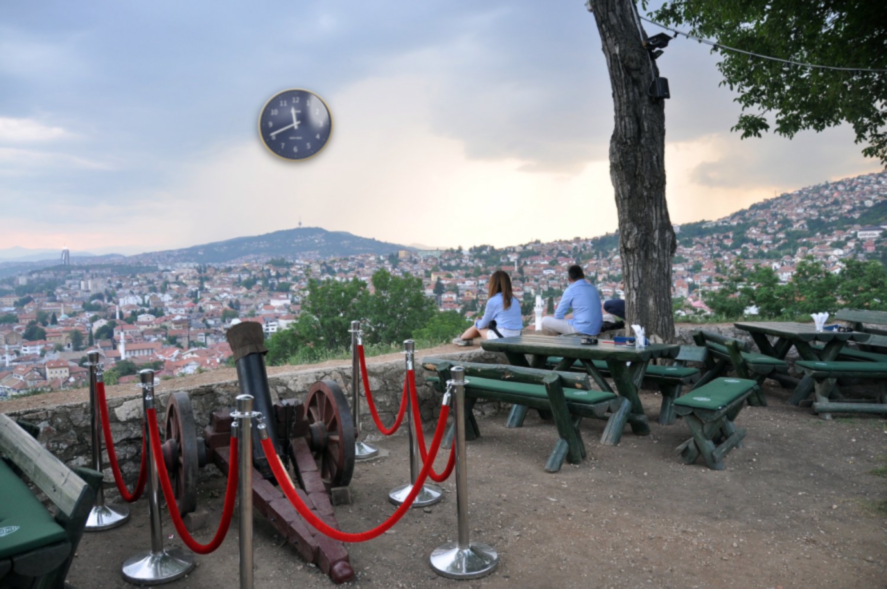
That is 11 h 41 min
